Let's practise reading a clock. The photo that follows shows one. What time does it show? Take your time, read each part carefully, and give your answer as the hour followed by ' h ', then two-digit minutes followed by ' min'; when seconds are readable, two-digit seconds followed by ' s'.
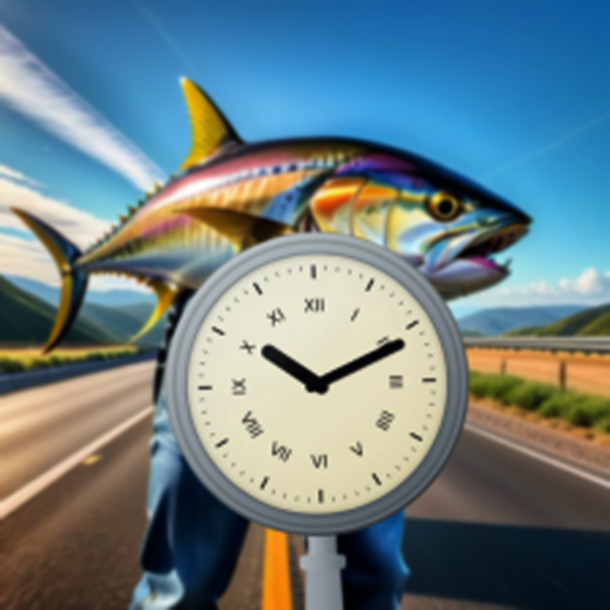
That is 10 h 11 min
